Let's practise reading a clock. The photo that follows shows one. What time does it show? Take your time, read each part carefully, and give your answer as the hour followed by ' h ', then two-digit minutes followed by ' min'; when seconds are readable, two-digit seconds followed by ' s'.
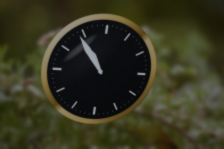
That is 10 h 54 min
